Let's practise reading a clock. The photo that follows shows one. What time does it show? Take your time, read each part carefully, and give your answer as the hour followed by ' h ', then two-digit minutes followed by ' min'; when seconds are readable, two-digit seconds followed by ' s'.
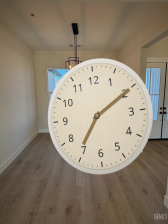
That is 7 h 10 min
